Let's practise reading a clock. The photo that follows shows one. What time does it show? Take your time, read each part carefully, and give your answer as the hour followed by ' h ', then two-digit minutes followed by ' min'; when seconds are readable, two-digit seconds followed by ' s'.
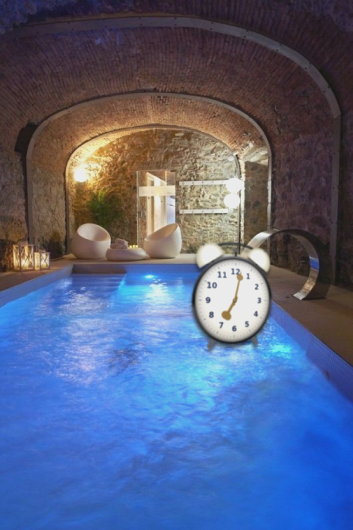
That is 7 h 02 min
